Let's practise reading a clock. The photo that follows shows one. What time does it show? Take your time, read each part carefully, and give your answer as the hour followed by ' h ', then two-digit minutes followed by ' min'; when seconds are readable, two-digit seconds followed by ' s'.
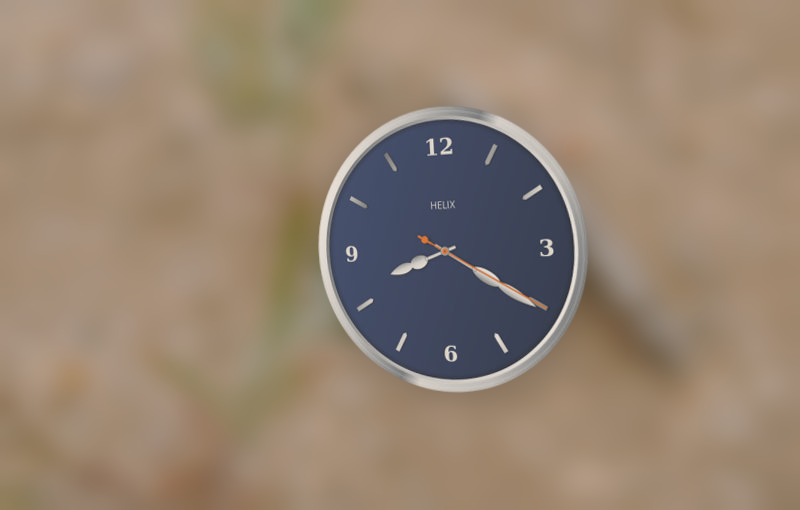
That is 8 h 20 min 20 s
